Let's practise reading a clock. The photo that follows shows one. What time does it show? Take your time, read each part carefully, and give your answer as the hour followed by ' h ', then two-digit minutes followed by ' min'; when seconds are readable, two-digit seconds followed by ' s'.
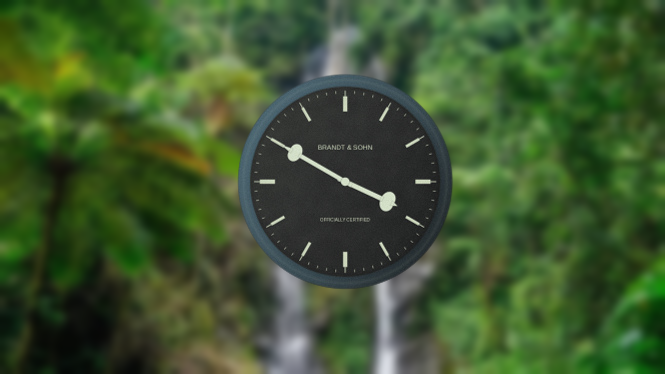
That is 3 h 50 min
